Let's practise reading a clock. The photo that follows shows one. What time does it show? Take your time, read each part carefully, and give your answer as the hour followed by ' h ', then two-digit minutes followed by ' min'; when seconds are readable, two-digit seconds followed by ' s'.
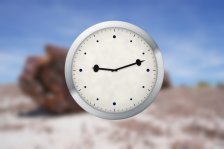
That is 9 h 12 min
